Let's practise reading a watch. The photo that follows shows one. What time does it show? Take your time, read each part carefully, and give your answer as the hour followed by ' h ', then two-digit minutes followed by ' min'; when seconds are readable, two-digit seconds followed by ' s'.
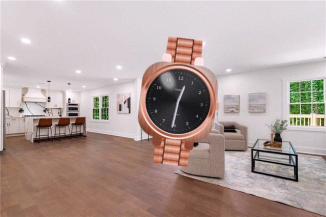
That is 12 h 31 min
